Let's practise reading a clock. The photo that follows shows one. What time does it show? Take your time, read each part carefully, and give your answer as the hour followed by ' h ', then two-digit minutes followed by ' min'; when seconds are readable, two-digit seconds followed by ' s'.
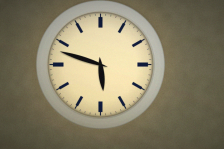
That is 5 h 48 min
